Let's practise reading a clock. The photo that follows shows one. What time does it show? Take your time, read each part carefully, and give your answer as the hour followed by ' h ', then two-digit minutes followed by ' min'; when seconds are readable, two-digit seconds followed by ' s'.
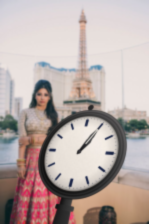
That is 1 h 05 min
